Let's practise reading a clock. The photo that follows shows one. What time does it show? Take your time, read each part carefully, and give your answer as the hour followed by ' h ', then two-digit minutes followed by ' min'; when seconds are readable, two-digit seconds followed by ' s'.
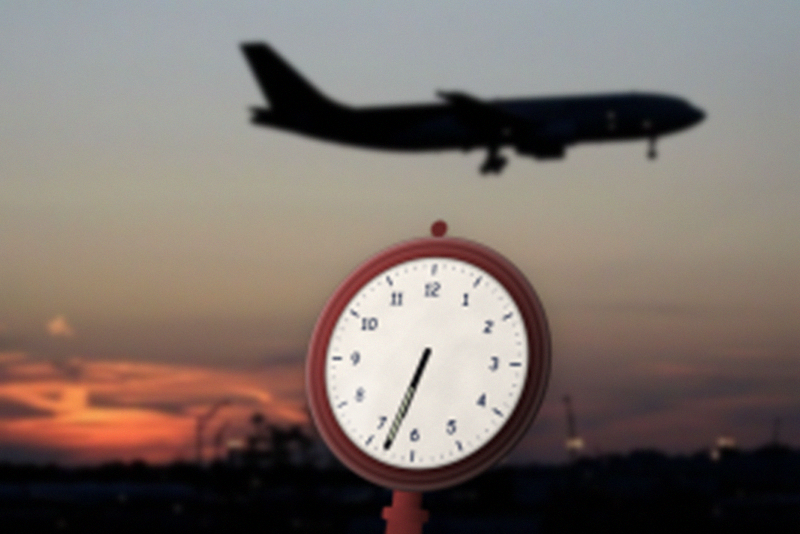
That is 6 h 33 min
